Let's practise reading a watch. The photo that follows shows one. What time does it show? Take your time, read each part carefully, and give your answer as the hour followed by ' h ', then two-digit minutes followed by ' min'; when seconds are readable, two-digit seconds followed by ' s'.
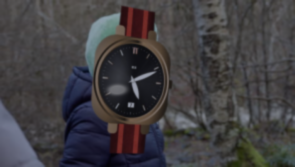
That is 5 h 11 min
